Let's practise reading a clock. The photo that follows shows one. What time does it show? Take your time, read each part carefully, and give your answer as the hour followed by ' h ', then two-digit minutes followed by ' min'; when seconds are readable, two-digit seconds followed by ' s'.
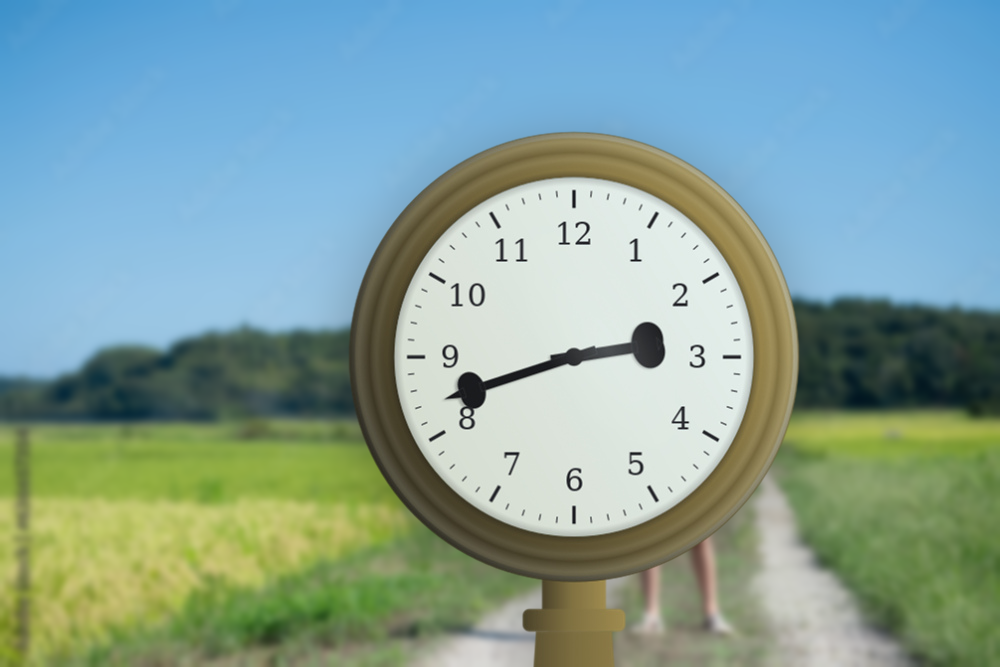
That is 2 h 42 min
